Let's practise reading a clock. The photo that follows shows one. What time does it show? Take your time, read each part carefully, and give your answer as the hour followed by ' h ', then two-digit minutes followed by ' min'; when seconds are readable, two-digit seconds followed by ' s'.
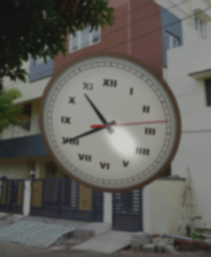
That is 10 h 40 min 13 s
